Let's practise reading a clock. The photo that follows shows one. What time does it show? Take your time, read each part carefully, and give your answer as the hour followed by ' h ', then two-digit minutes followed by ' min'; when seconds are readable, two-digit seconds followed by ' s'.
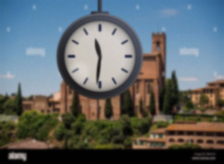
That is 11 h 31 min
